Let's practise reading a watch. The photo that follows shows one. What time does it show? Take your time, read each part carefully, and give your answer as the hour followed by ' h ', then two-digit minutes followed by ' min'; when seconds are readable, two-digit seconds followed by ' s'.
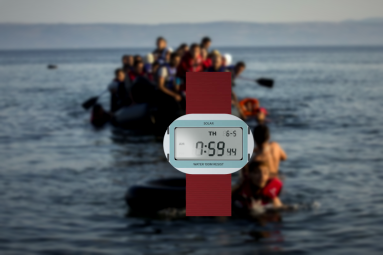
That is 7 h 59 min 44 s
